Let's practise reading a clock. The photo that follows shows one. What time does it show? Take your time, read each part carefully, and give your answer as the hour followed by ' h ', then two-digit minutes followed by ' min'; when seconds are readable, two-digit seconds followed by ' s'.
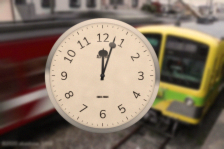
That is 12 h 03 min
